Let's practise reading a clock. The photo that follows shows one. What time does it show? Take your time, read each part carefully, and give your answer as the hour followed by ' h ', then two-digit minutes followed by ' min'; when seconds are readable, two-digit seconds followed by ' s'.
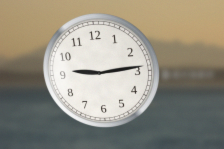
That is 9 h 14 min
